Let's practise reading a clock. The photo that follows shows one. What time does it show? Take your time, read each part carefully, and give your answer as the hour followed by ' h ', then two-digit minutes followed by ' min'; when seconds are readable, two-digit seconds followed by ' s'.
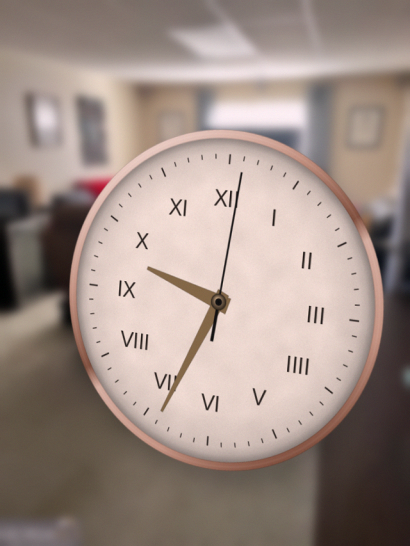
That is 9 h 34 min 01 s
